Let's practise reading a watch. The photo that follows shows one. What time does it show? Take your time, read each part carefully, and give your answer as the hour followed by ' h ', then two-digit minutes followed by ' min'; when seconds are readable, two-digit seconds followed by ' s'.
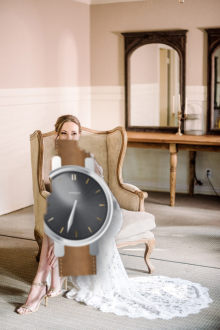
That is 6 h 33 min
